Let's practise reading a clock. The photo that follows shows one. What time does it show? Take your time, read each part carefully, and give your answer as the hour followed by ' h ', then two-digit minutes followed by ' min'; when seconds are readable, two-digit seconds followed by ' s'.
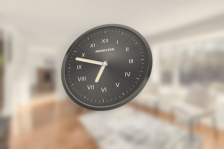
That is 6 h 48 min
